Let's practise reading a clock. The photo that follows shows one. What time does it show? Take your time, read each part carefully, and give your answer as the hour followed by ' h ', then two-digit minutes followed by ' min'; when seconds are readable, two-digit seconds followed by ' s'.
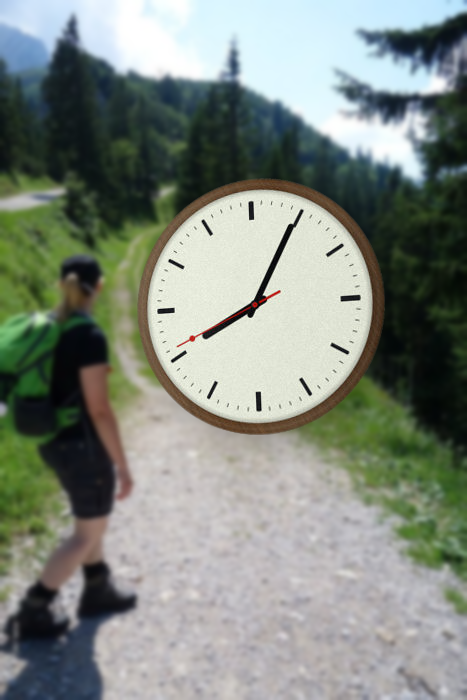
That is 8 h 04 min 41 s
